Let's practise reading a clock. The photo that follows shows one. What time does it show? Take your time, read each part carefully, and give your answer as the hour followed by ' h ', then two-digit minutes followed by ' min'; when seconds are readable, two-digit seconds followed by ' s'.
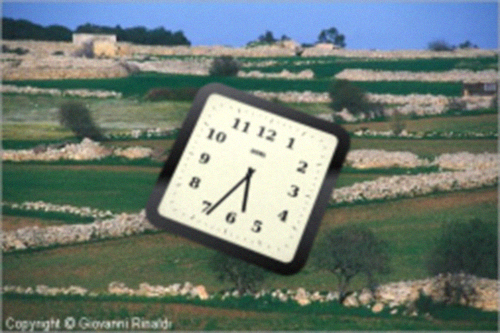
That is 5 h 34 min
